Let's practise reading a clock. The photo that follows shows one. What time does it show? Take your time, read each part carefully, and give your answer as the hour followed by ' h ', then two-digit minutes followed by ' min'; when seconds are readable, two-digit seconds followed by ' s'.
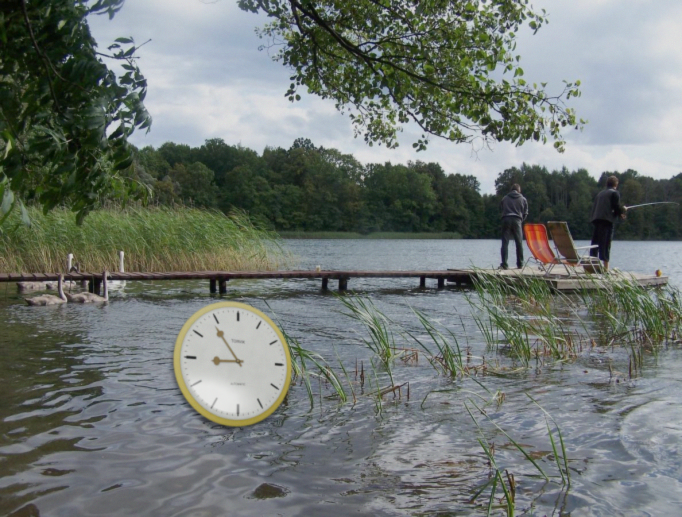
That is 8 h 54 min
